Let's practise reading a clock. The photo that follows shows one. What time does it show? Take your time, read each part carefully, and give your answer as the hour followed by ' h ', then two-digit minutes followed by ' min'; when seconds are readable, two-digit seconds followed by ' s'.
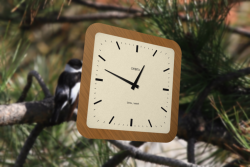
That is 12 h 48 min
